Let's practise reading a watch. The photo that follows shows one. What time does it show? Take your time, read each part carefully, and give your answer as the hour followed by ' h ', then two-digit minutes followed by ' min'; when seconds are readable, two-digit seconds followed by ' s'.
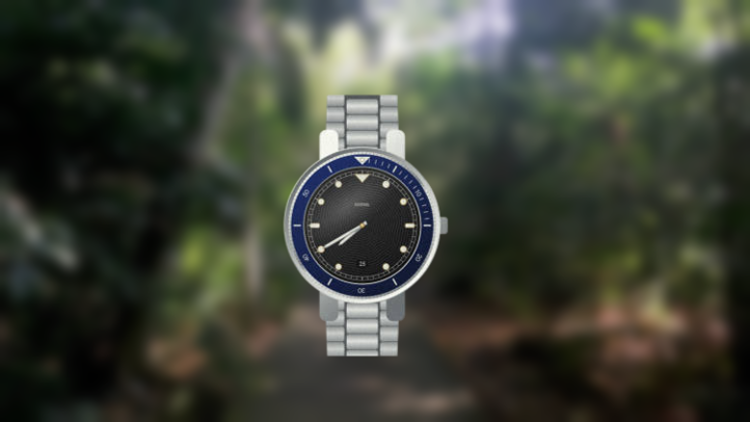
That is 7 h 40 min
